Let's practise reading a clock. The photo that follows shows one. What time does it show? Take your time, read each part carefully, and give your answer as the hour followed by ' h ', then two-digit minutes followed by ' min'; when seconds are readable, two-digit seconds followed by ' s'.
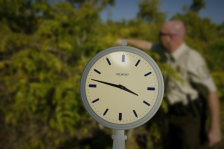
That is 3 h 47 min
